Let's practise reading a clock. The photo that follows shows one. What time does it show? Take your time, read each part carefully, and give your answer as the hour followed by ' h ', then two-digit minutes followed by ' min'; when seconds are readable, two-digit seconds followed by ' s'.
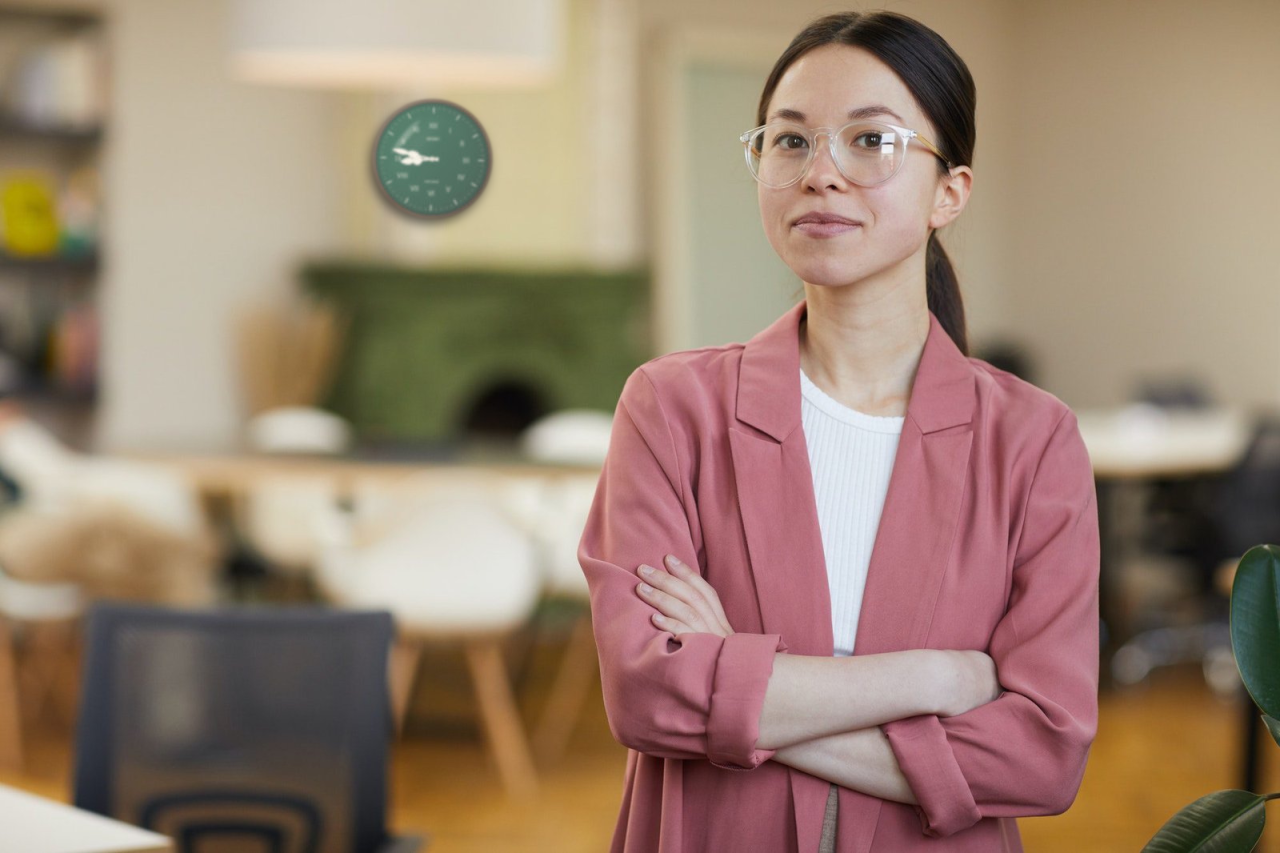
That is 8 h 47 min
